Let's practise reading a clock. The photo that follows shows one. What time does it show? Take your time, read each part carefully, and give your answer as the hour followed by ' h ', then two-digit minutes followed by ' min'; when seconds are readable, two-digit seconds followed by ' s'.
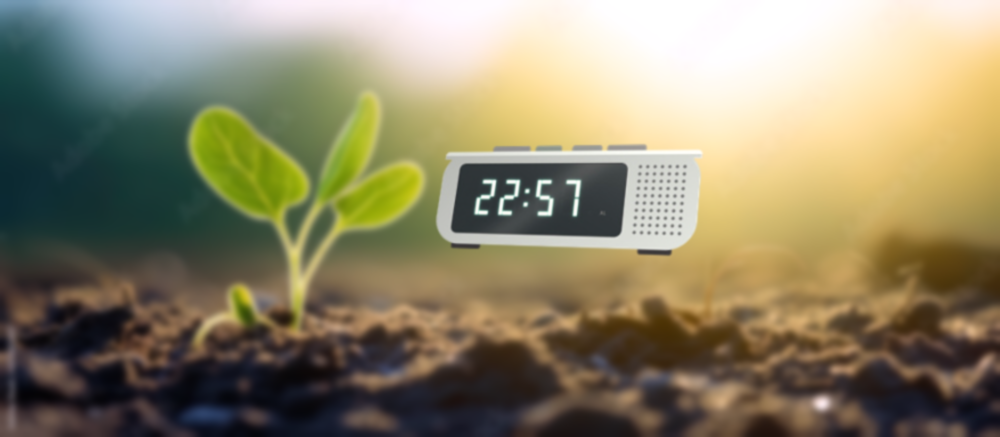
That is 22 h 57 min
